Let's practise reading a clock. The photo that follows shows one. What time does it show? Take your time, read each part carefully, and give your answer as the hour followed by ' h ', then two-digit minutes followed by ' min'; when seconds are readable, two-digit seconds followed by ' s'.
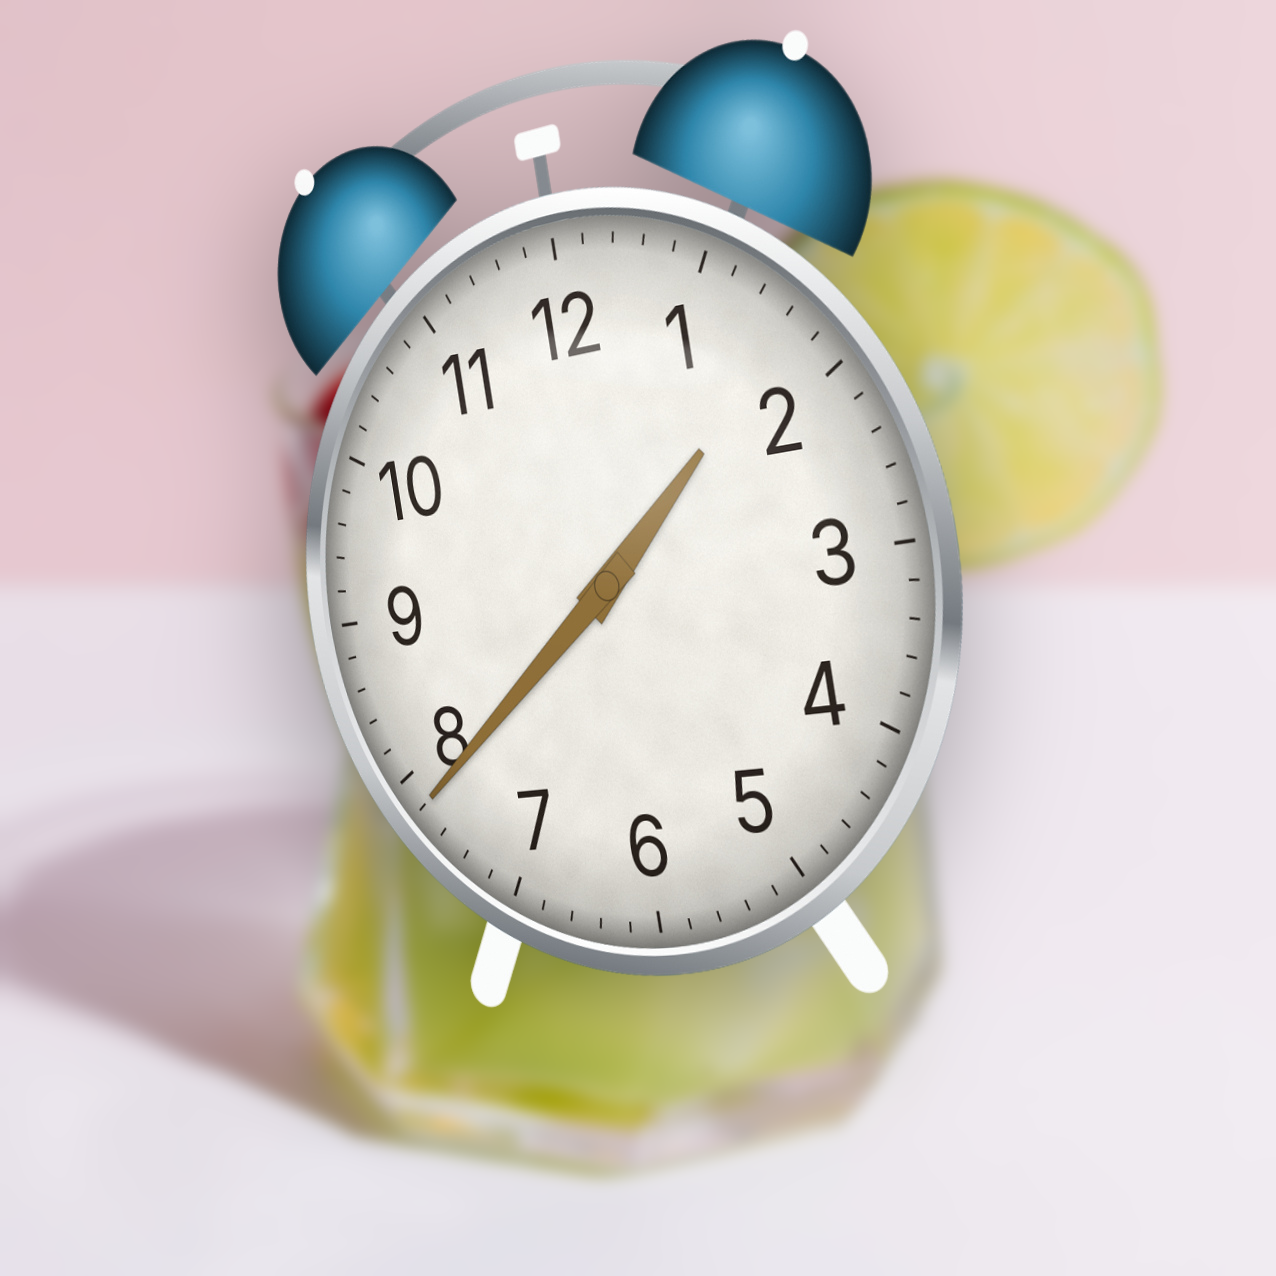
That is 1 h 39 min
